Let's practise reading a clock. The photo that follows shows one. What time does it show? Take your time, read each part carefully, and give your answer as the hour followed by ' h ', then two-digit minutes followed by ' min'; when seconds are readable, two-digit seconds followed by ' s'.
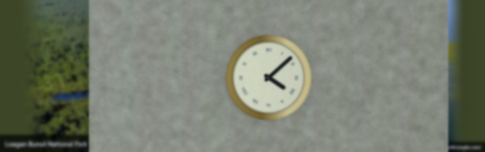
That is 4 h 08 min
